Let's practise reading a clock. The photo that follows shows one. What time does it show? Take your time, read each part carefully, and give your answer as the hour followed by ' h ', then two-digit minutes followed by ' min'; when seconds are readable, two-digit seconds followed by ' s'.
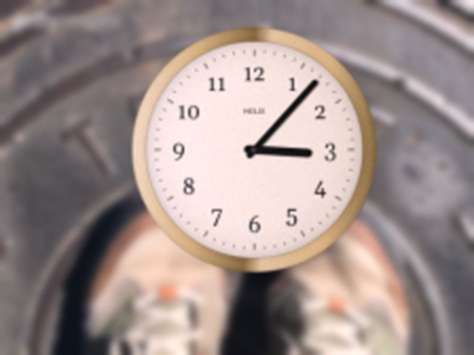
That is 3 h 07 min
